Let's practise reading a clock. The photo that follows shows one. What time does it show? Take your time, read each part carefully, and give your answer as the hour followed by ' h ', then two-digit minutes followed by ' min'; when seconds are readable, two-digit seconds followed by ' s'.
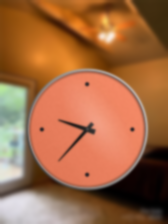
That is 9 h 37 min
